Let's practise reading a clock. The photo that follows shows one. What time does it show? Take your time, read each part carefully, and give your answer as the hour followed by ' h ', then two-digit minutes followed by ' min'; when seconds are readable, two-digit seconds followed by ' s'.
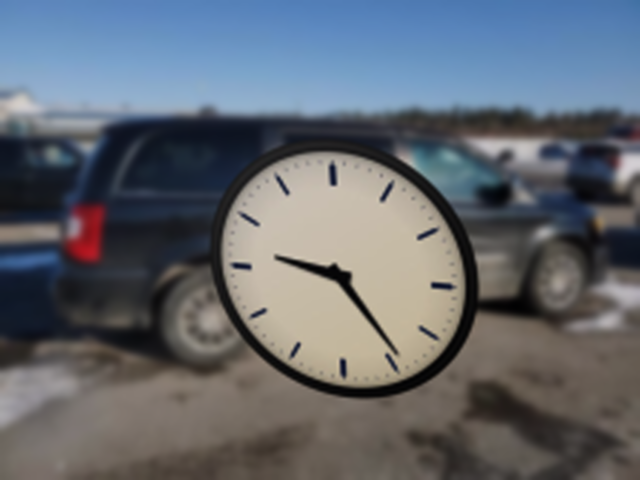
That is 9 h 24 min
